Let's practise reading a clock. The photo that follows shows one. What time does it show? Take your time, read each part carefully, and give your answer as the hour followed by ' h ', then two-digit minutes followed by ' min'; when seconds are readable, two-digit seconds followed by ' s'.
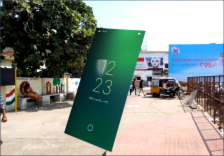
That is 12 h 23 min
